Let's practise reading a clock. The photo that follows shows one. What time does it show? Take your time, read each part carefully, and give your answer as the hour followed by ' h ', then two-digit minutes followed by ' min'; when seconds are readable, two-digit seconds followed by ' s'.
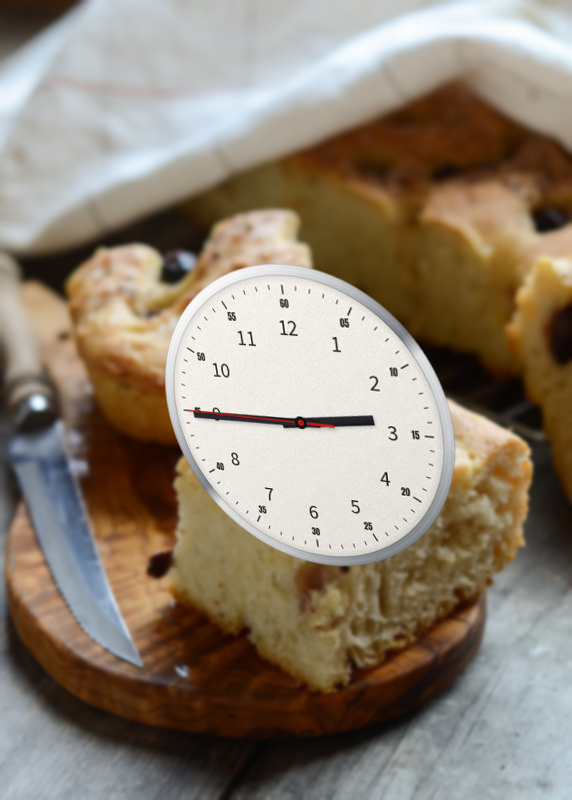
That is 2 h 44 min 45 s
